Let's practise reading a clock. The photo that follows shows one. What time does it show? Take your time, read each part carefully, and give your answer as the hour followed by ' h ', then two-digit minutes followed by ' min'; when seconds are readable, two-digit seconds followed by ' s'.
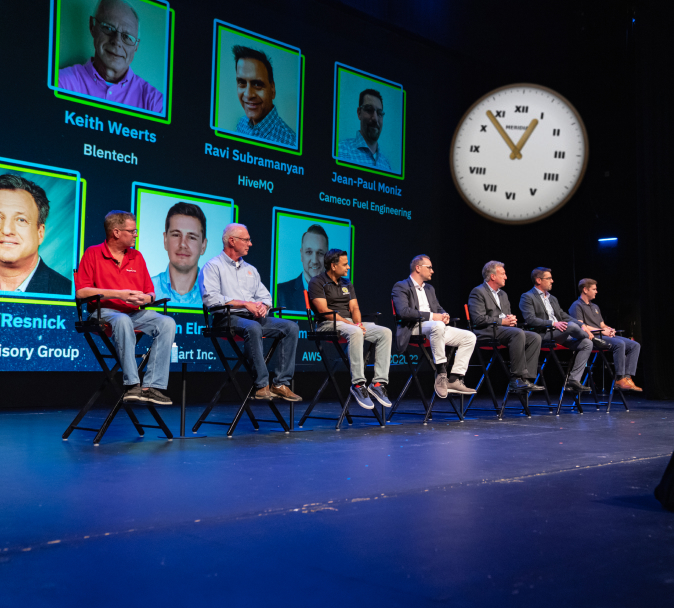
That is 12 h 53 min
